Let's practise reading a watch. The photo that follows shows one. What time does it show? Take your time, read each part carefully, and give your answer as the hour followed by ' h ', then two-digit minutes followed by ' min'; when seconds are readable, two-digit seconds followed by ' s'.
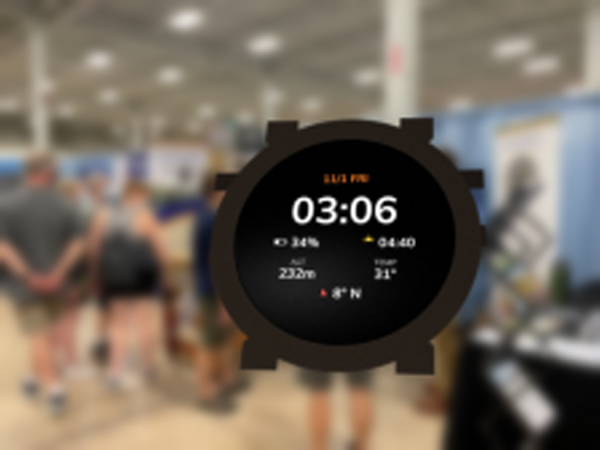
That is 3 h 06 min
